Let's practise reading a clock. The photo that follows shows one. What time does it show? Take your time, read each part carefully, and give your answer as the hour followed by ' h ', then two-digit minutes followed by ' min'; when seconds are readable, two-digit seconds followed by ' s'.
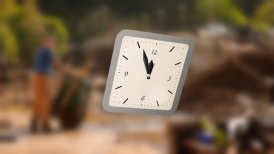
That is 11 h 56 min
